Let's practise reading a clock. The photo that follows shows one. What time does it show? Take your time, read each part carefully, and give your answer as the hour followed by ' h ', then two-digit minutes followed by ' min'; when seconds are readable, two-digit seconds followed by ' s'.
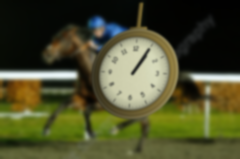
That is 1 h 05 min
